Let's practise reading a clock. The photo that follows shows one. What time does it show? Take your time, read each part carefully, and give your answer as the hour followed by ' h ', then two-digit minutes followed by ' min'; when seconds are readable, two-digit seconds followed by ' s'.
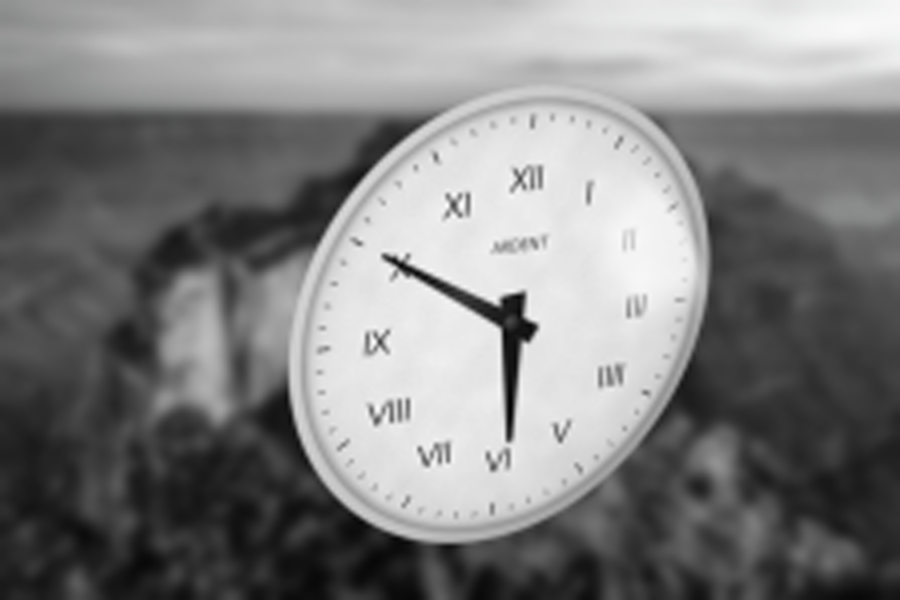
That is 5 h 50 min
